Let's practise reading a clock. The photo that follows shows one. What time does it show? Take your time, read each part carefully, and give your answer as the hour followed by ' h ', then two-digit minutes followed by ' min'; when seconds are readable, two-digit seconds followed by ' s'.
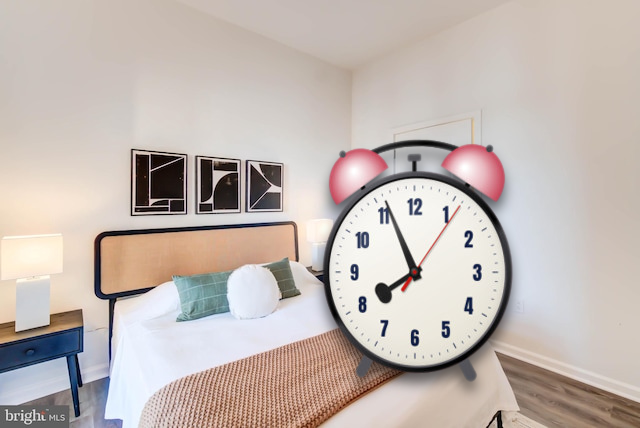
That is 7 h 56 min 06 s
